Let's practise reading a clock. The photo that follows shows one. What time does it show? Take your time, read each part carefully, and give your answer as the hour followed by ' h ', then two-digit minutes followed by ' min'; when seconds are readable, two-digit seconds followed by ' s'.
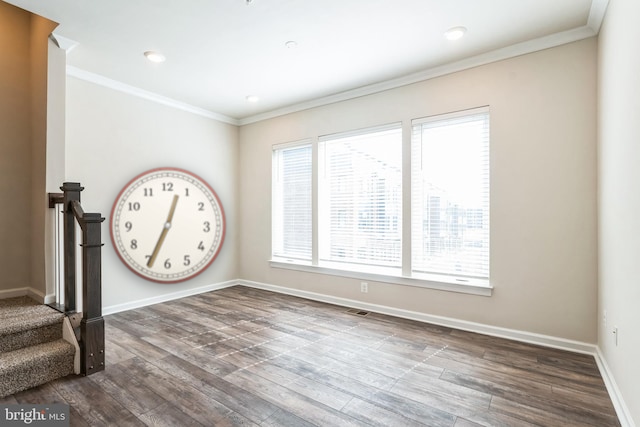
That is 12 h 34 min
